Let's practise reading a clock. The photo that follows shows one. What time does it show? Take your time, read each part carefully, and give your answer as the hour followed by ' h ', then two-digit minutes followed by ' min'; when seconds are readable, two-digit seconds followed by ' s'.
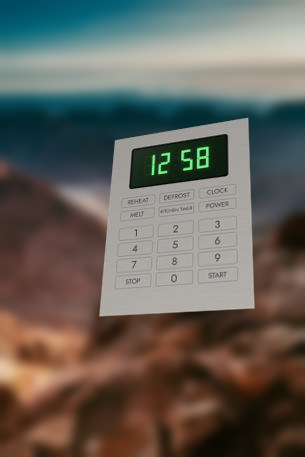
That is 12 h 58 min
